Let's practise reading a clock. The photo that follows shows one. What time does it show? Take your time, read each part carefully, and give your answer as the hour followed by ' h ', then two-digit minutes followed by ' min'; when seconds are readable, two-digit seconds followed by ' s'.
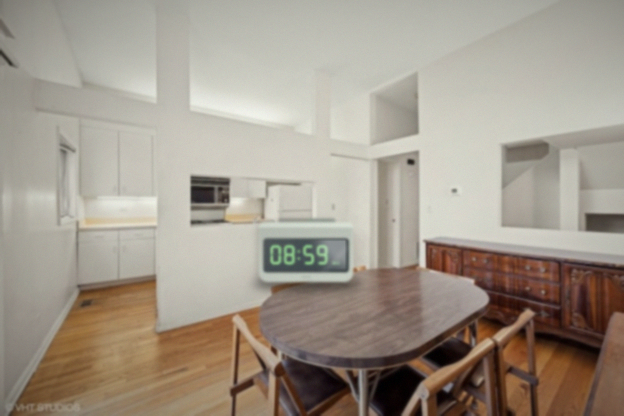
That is 8 h 59 min
